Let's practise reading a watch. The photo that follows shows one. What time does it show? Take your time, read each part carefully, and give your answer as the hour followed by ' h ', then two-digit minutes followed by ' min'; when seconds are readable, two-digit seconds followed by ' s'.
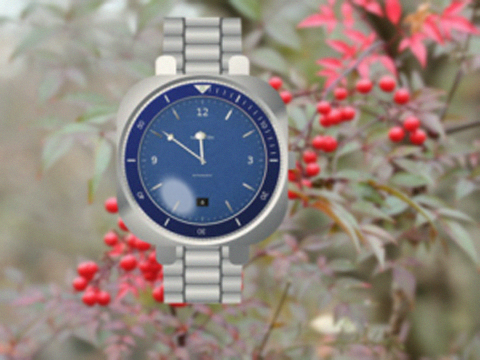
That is 11 h 51 min
